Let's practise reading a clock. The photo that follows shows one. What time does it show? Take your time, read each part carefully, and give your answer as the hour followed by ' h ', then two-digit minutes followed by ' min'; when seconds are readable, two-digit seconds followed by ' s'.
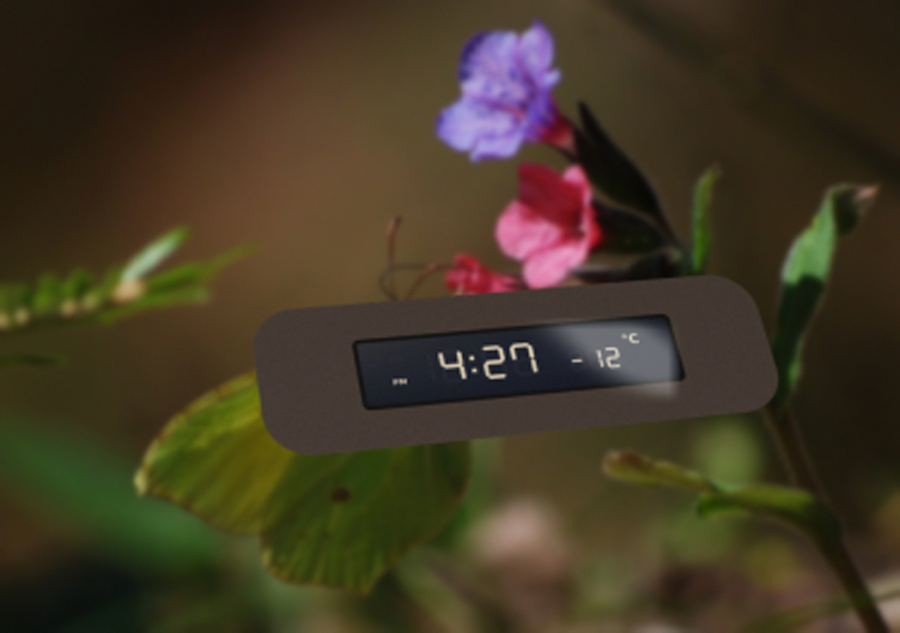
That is 4 h 27 min
